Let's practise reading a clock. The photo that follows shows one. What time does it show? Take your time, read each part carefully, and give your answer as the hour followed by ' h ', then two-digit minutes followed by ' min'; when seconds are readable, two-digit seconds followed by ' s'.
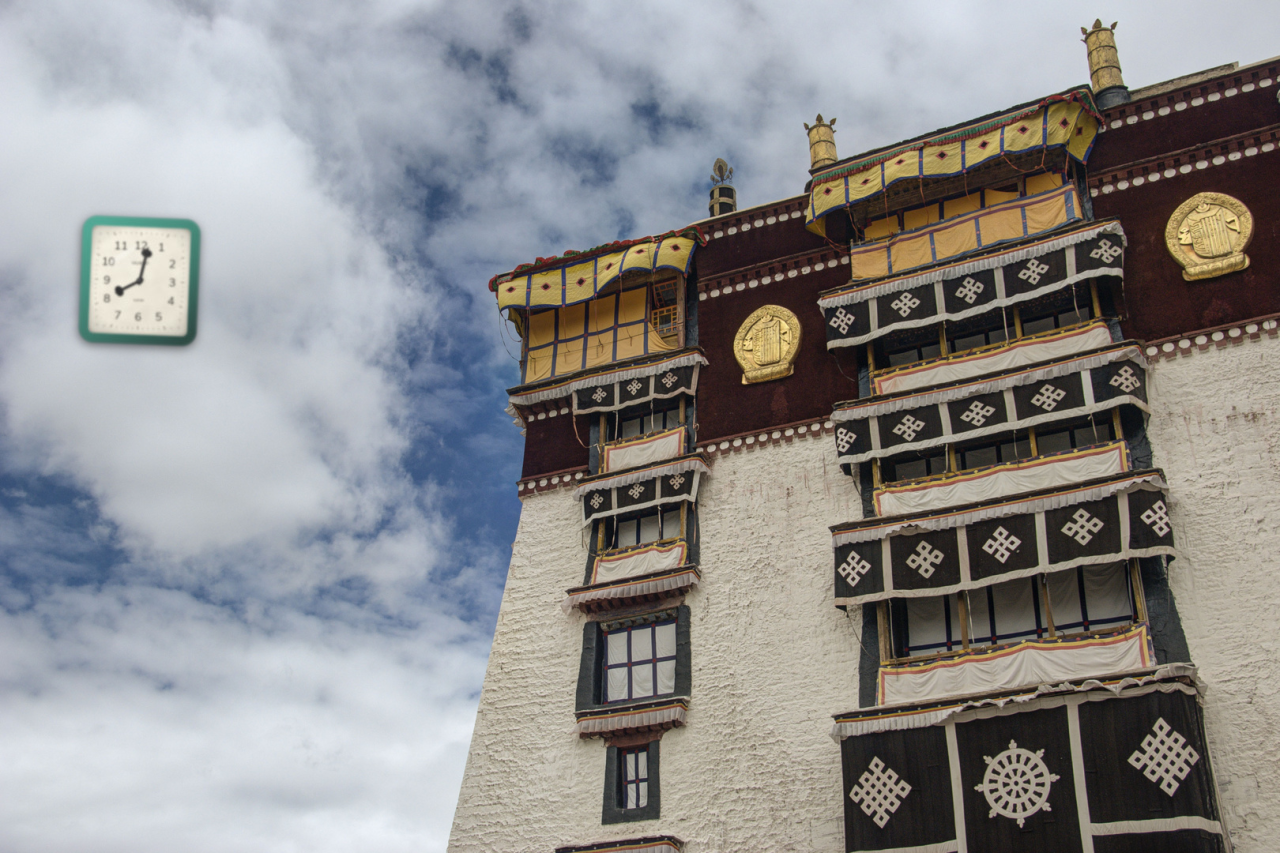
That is 8 h 02 min
